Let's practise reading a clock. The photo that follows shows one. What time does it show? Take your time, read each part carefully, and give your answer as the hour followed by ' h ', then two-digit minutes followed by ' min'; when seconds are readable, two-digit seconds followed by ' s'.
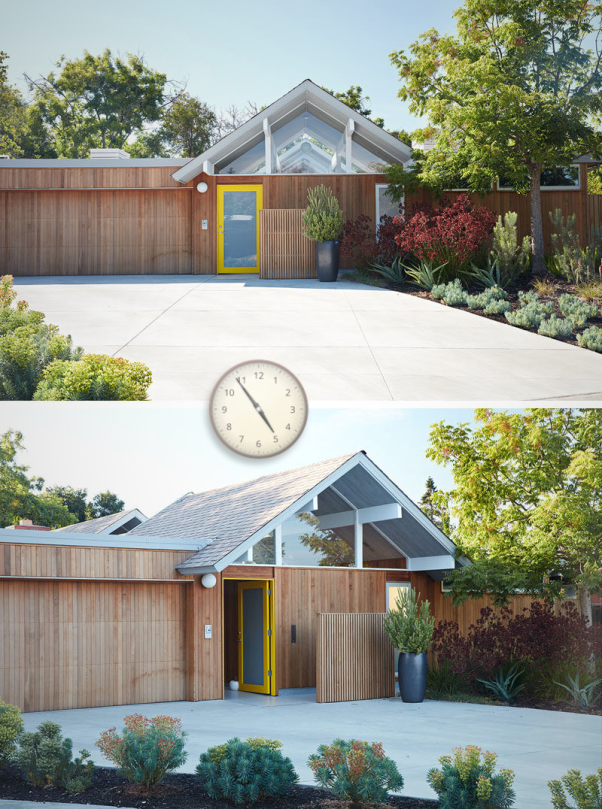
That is 4 h 54 min
